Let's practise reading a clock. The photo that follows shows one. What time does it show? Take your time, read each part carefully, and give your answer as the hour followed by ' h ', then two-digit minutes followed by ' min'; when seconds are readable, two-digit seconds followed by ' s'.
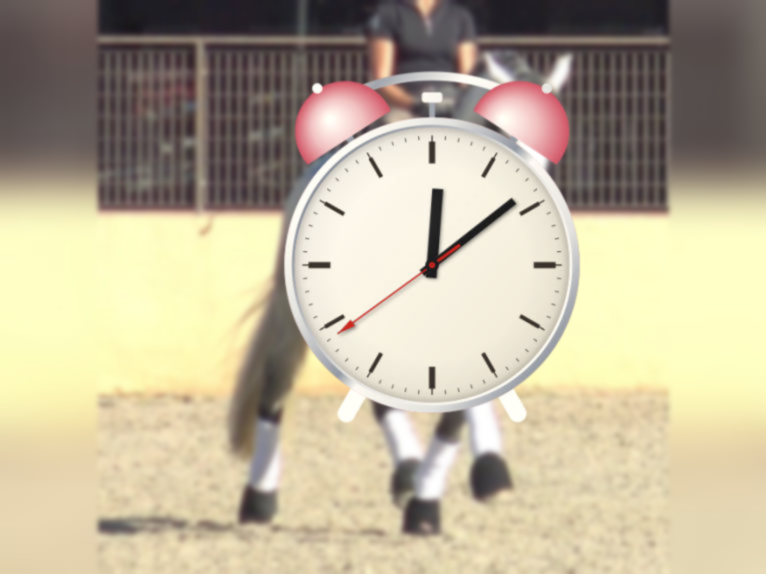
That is 12 h 08 min 39 s
